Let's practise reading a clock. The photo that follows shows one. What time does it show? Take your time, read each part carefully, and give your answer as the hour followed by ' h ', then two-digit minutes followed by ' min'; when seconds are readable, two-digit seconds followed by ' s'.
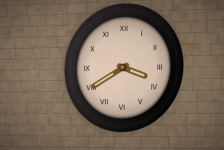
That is 3 h 40 min
